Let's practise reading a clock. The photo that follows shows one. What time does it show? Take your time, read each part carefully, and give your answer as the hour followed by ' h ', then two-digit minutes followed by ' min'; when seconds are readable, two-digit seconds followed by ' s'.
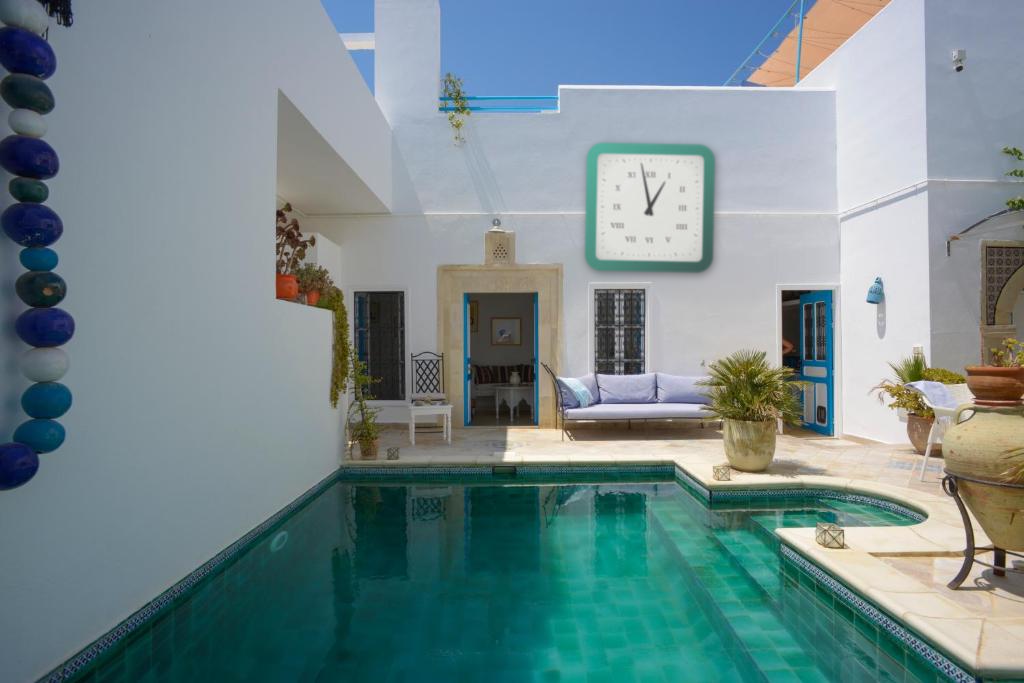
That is 12 h 58 min
